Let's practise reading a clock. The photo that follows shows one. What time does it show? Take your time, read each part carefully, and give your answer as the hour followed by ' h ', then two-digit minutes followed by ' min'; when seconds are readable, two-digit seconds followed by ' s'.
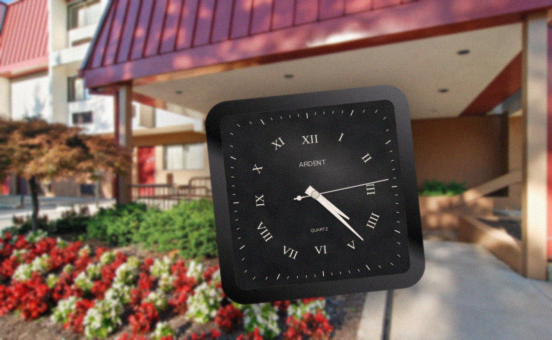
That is 4 h 23 min 14 s
